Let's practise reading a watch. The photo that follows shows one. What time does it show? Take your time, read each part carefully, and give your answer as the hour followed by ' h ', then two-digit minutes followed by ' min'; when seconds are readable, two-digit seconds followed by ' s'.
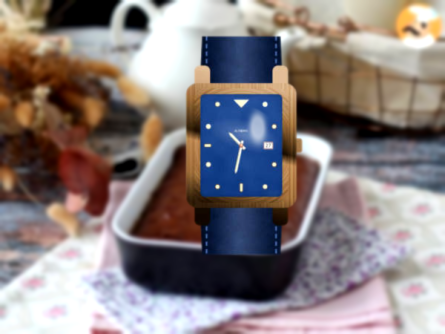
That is 10 h 32 min
